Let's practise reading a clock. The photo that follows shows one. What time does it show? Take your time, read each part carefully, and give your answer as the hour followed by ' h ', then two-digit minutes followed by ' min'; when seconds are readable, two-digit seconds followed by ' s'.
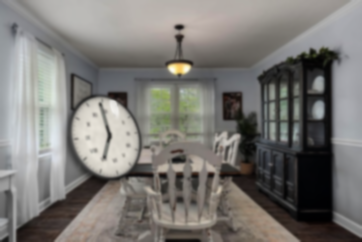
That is 6 h 59 min
